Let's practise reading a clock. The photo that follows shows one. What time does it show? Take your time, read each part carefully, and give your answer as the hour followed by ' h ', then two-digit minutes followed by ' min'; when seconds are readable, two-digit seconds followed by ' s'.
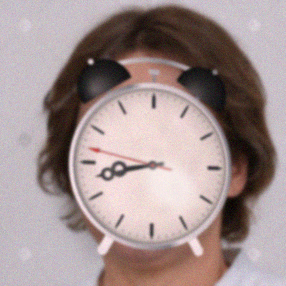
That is 8 h 42 min 47 s
